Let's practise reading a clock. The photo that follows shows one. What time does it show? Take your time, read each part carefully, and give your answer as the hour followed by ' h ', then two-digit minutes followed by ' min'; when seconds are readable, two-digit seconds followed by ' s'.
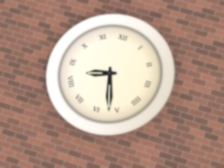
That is 8 h 27 min
